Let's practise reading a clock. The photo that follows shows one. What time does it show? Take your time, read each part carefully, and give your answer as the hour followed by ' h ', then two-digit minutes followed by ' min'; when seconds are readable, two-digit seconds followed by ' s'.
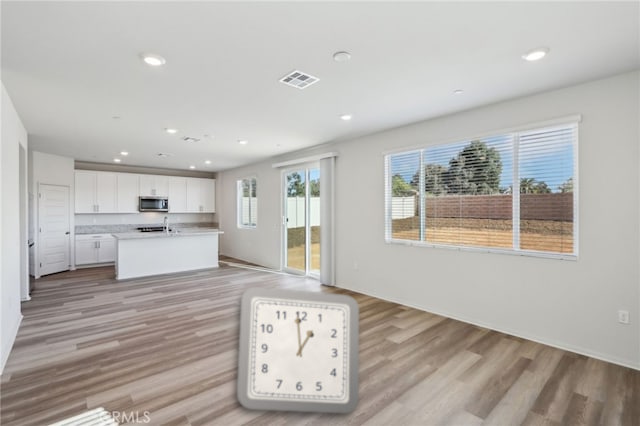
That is 12 h 59 min
